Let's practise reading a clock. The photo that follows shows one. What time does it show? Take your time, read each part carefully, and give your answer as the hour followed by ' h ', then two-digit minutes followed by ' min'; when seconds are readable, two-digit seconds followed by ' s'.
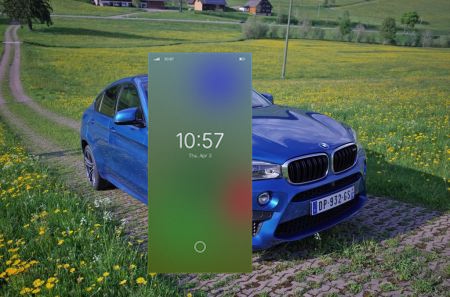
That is 10 h 57 min
